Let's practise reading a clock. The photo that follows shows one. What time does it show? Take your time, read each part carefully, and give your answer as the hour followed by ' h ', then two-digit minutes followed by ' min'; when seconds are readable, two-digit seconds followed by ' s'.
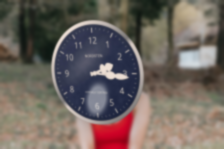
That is 2 h 16 min
